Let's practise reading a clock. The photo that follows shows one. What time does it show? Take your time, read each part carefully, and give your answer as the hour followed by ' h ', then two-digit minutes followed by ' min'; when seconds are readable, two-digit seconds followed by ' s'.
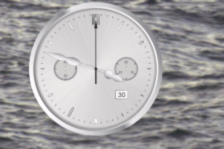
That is 3 h 48 min
